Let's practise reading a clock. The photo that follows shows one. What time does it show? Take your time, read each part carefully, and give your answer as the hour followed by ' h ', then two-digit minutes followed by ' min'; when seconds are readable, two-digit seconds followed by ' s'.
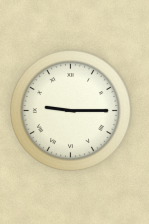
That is 9 h 15 min
